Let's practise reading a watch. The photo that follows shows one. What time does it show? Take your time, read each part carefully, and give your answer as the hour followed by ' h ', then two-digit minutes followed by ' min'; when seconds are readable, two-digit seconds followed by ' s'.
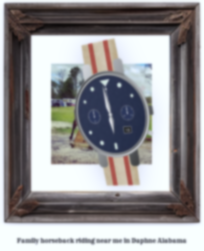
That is 5 h 59 min
